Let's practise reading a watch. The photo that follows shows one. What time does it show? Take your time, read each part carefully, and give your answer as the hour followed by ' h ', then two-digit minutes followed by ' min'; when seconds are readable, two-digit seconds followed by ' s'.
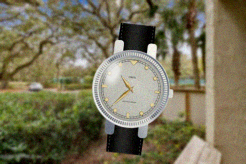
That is 10 h 37 min
